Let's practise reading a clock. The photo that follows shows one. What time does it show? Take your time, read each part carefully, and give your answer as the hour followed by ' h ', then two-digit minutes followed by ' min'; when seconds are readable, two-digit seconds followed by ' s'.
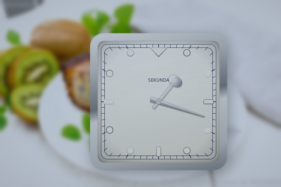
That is 1 h 18 min
